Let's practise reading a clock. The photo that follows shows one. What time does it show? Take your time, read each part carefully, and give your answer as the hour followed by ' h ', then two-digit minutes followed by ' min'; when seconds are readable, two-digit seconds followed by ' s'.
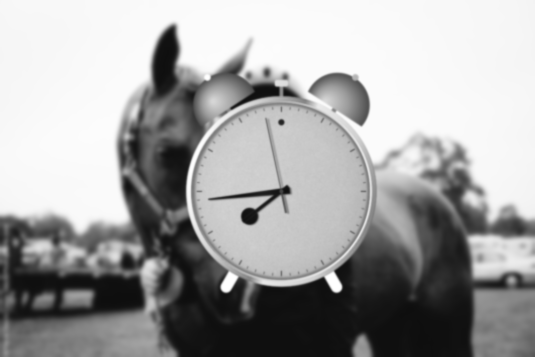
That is 7 h 43 min 58 s
